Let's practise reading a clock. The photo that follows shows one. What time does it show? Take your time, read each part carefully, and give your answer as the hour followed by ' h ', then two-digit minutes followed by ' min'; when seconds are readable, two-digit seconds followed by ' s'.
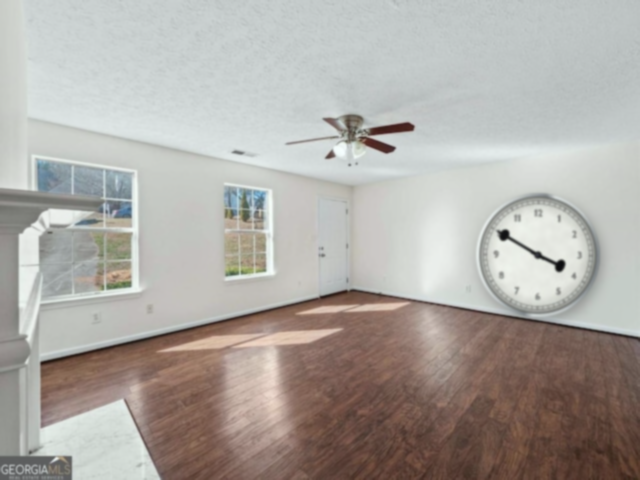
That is 3 h 50 min
